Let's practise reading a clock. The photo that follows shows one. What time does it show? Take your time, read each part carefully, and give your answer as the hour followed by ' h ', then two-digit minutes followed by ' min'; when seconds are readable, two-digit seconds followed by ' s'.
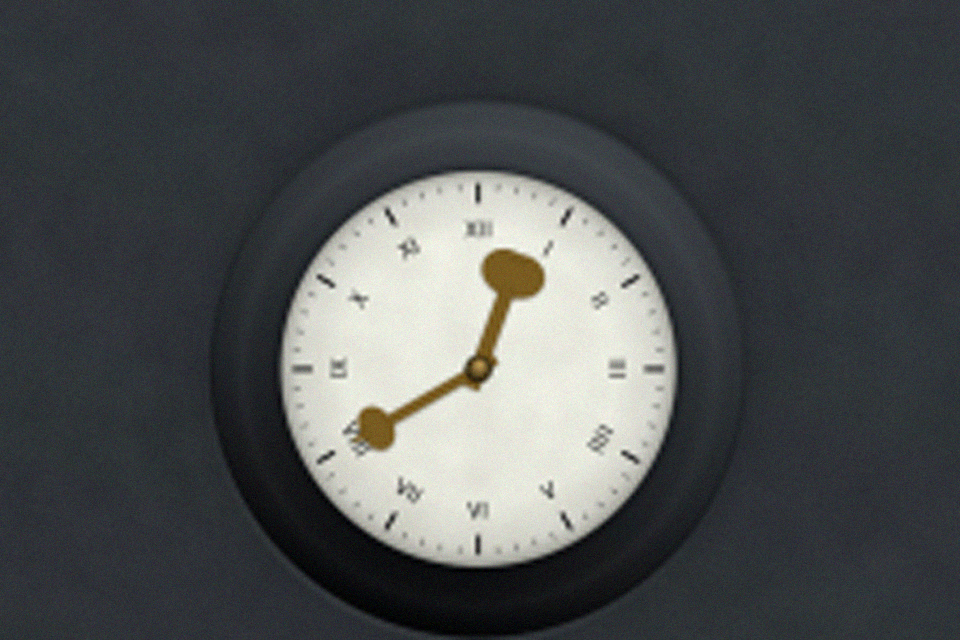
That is 12 h 40 min
